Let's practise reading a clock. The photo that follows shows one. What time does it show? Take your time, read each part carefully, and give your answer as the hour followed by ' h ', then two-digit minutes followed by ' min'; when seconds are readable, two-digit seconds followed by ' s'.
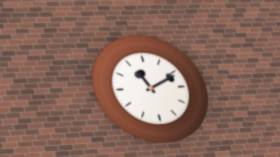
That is 11 h 11 min
